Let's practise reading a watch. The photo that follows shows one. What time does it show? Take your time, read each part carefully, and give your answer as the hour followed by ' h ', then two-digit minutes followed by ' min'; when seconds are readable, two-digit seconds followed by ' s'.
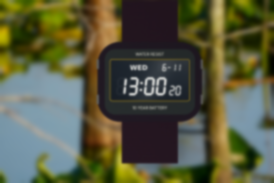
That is 13 h 00 min
